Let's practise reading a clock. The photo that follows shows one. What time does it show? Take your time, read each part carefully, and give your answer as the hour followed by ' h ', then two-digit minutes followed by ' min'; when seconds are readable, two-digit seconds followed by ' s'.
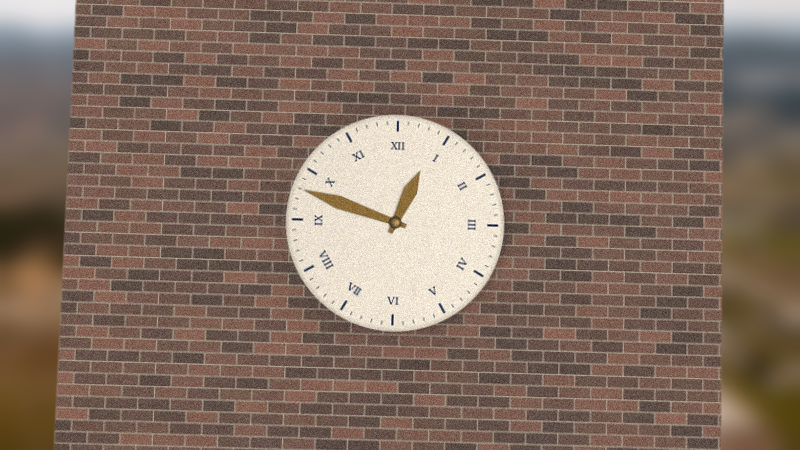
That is 12 h 48 min
